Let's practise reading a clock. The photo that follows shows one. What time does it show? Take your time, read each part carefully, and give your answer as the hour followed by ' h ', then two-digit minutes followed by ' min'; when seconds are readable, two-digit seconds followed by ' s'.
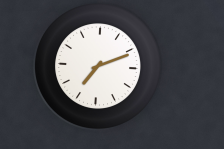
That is 7 h 11 min
